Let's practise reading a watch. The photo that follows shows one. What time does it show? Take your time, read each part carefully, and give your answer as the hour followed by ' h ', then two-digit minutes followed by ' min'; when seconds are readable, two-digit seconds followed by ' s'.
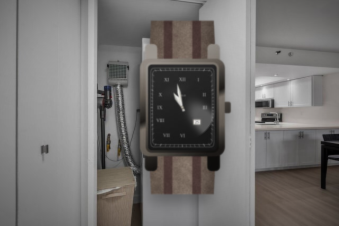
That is 10 h 58 min
